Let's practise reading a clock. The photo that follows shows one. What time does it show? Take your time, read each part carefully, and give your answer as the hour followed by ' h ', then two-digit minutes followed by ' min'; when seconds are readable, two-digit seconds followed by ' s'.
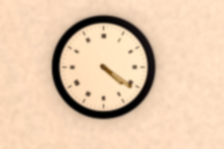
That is 4 h 21 min
